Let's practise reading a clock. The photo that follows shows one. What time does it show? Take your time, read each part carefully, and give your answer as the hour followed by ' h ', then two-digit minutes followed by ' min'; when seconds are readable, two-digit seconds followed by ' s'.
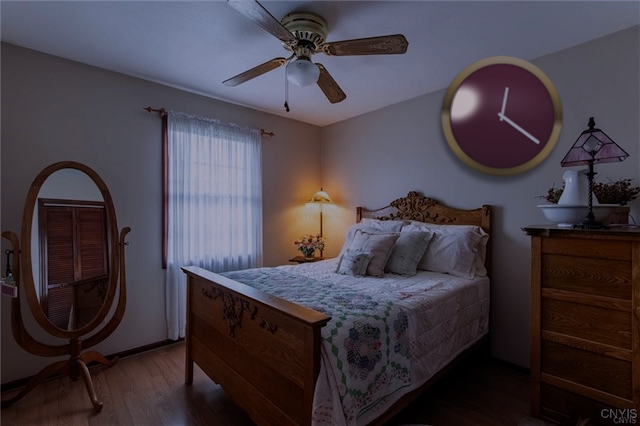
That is 12 h 21 min
